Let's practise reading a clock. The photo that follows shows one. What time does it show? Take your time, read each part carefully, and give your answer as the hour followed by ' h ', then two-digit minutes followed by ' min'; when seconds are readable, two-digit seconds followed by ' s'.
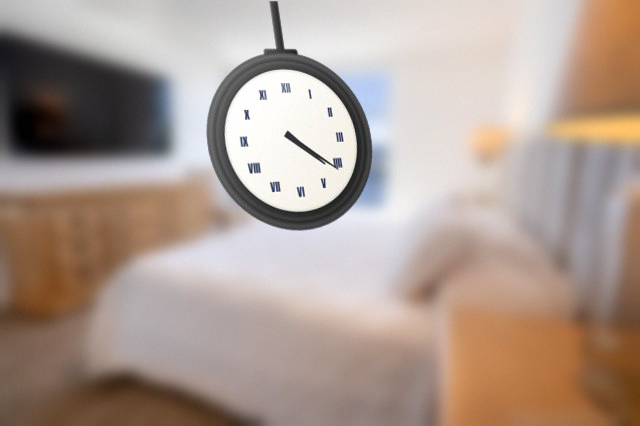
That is 4 h 21 min
